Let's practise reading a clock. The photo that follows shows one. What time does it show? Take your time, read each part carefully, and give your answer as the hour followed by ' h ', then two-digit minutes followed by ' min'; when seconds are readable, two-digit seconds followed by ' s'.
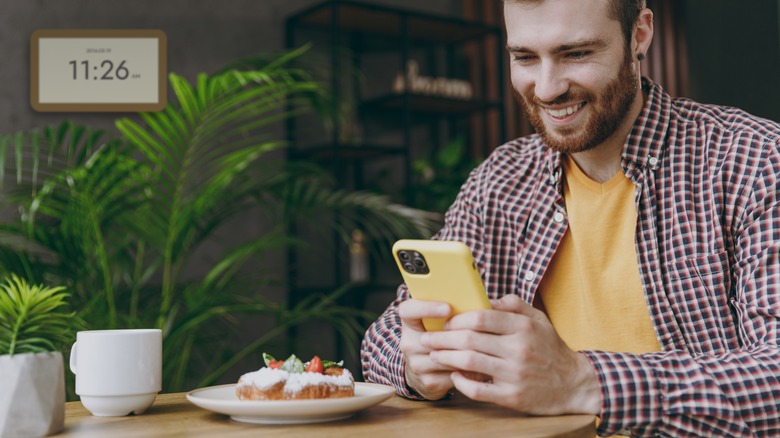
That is 11 h 26 min
